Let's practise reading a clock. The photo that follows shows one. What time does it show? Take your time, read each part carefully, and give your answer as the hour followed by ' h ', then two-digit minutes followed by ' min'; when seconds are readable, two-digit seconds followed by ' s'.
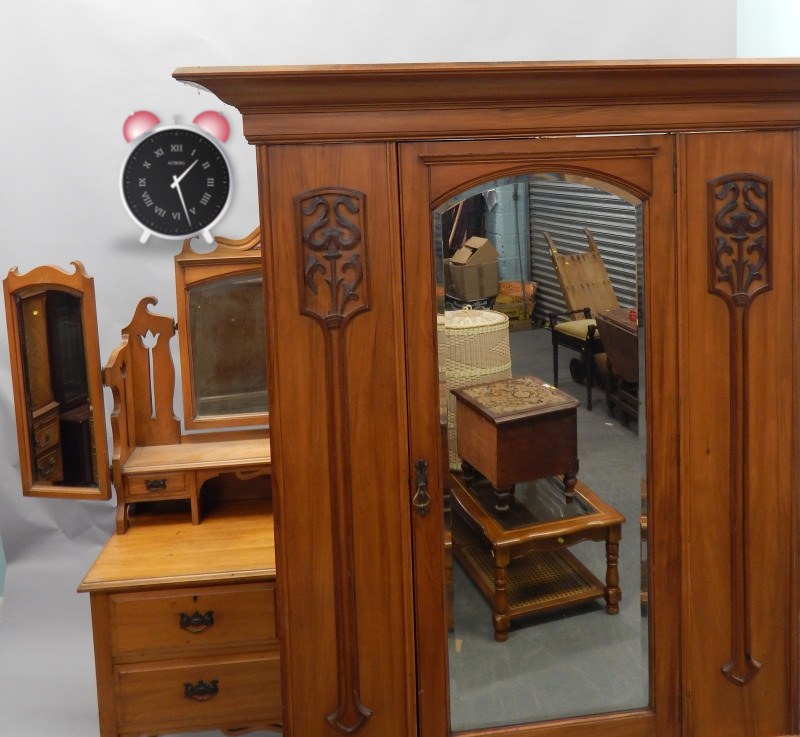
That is 1 h 27 min
